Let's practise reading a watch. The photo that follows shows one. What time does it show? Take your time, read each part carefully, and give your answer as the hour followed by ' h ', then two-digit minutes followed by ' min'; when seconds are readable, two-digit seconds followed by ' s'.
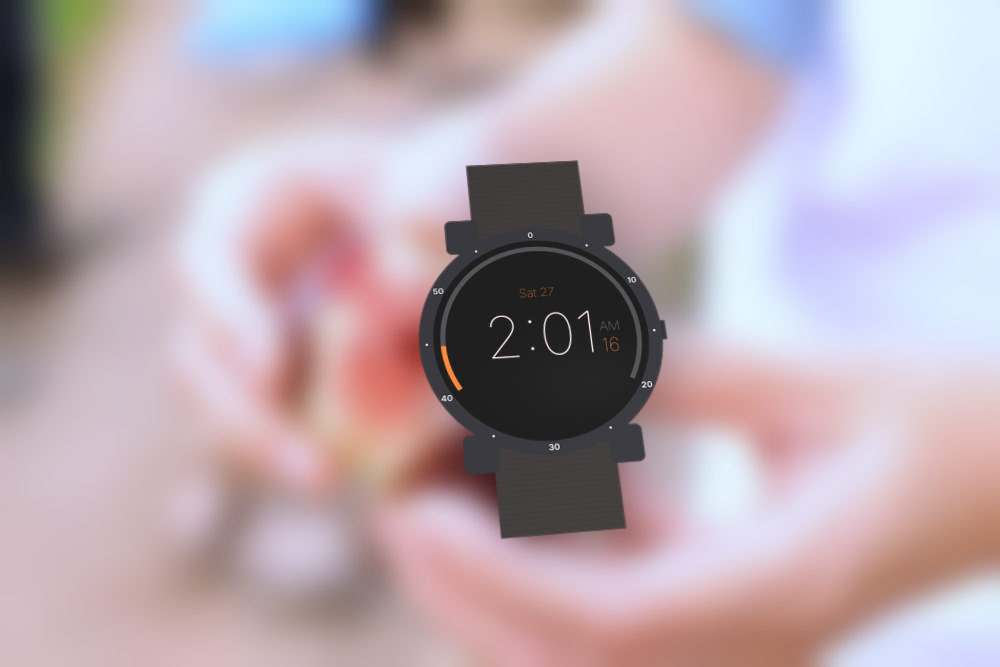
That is 2 h 01 min 16 s
